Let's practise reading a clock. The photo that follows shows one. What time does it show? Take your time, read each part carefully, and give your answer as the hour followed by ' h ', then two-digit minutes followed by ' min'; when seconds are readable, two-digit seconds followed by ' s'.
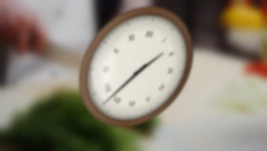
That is 1 h 37 min
